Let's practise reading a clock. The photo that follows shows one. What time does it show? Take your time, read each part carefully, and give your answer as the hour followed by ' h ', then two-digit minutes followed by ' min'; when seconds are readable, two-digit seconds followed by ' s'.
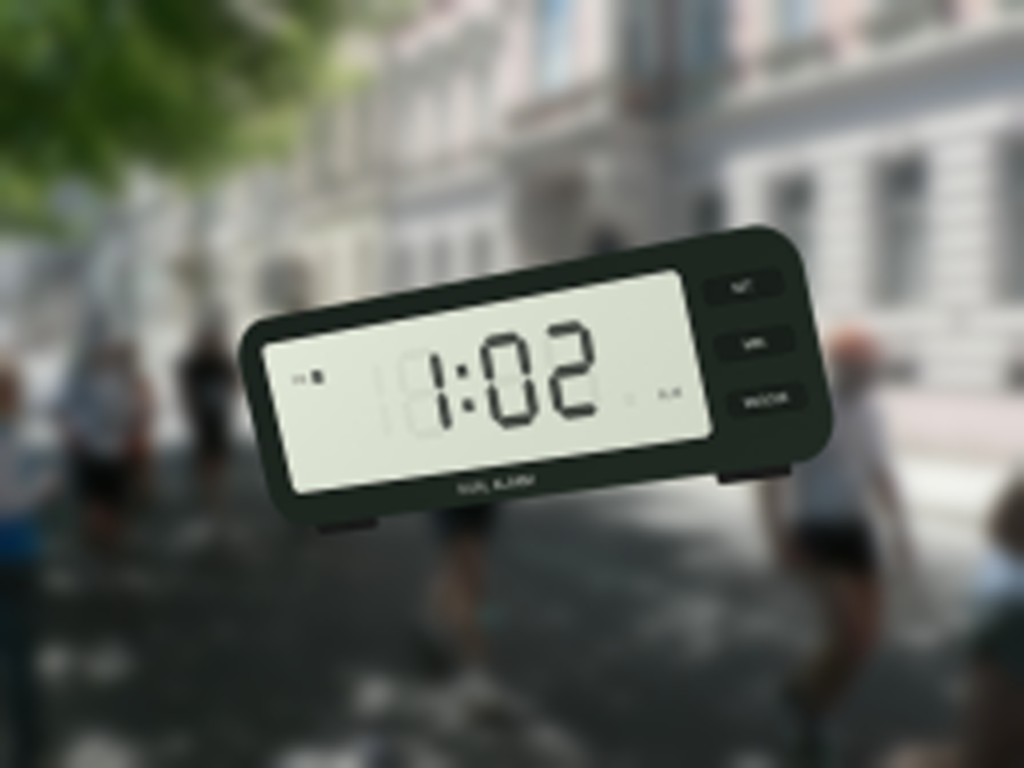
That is 1 h 02 min
